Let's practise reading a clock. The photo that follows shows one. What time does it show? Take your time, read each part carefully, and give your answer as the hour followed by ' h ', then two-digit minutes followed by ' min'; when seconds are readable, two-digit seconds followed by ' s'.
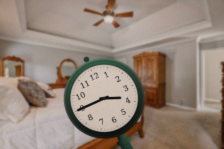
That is 3 h 45 min
